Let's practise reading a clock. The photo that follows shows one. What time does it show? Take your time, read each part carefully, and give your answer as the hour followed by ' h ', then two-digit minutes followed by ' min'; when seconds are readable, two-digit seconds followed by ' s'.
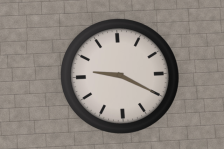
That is 9 h 20 min
